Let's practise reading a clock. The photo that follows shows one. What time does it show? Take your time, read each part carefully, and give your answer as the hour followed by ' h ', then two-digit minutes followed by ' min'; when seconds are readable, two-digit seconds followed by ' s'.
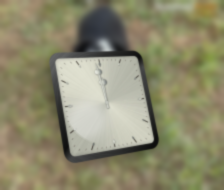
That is 11 h 59 min
